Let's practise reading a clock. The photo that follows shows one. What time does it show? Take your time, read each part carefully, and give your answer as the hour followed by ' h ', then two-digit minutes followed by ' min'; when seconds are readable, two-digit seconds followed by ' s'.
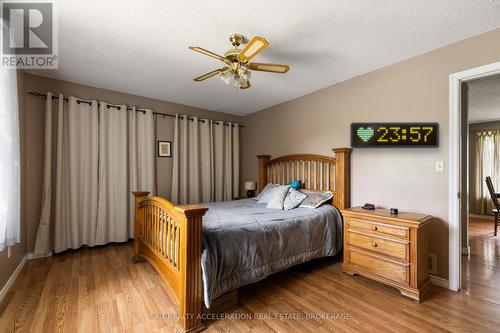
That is 23 h 57 min
